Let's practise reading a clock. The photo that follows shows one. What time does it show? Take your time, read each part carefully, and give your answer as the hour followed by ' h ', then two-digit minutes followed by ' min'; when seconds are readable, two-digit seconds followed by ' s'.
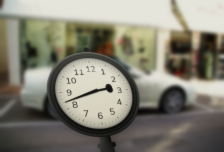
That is 2 h 42 min
